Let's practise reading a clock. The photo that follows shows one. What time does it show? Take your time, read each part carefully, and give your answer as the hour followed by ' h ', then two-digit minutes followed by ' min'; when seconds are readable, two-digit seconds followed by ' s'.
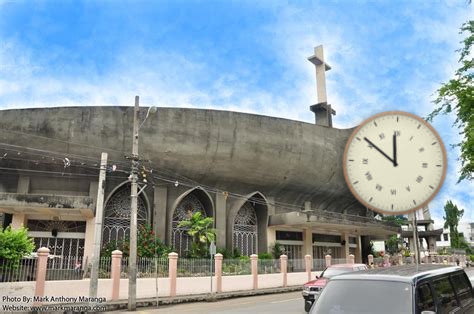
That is 11 h 51 min
